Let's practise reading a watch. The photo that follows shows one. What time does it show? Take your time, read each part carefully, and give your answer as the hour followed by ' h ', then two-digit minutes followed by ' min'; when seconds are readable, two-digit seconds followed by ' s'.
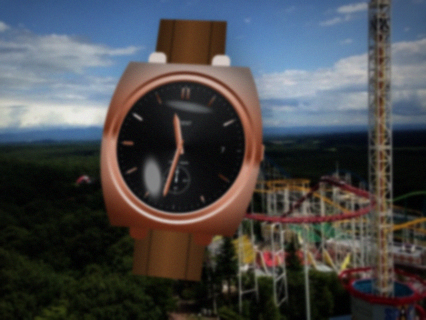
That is 11 h 32 min
